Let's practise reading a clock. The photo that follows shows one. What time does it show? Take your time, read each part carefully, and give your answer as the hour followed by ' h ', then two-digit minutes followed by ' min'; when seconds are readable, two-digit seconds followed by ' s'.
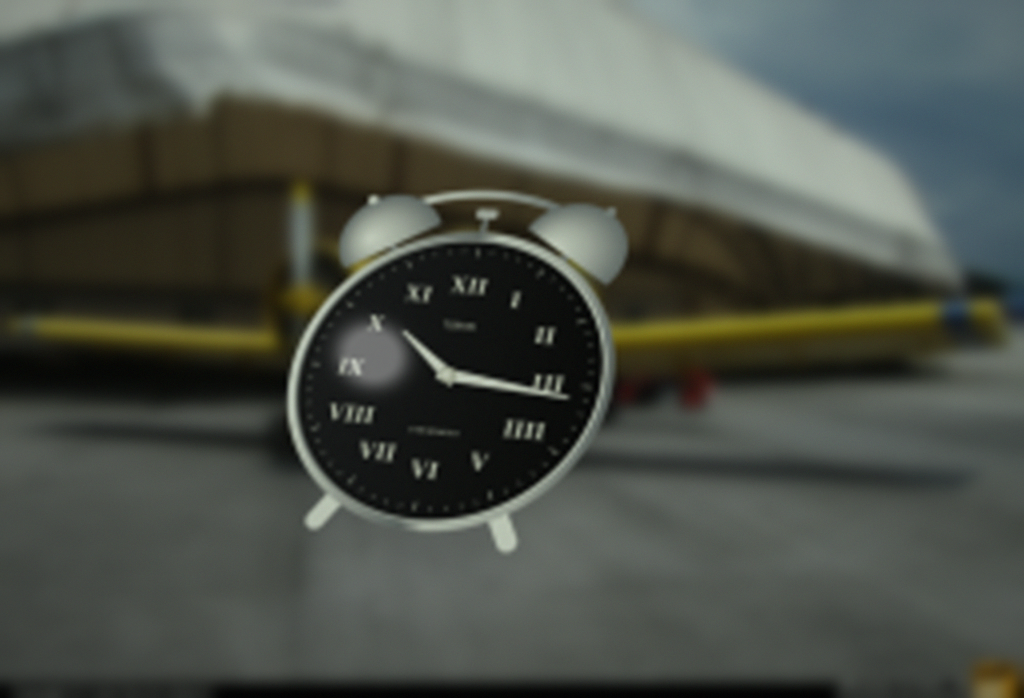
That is 10 h 16 min
